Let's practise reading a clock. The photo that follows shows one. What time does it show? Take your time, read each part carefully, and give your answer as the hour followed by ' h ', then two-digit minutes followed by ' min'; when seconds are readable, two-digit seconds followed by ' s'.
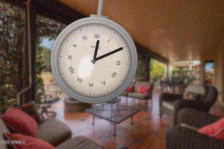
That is 12 h 10 min
